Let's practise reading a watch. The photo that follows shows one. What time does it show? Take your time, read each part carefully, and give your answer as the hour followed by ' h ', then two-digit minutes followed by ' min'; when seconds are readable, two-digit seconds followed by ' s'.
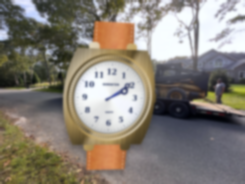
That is 2 h 09 min
